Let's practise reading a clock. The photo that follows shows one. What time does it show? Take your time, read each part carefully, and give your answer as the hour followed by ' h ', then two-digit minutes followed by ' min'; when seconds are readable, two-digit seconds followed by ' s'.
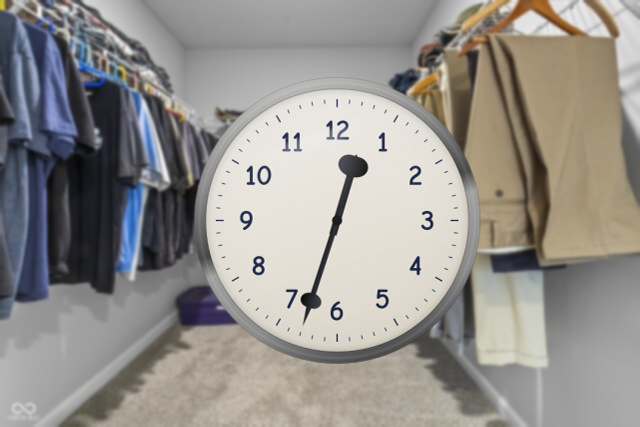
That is 12 h 33 min
